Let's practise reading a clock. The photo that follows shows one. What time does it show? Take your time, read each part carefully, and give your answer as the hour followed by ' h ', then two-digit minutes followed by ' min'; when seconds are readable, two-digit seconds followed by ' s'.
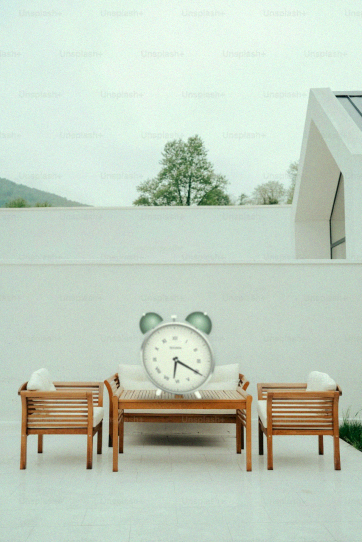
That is 6 h 20 min
